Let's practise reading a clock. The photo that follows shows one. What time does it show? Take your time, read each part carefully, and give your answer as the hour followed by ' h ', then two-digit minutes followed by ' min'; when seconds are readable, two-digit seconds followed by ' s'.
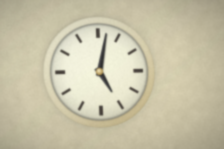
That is 5 h 02 min
